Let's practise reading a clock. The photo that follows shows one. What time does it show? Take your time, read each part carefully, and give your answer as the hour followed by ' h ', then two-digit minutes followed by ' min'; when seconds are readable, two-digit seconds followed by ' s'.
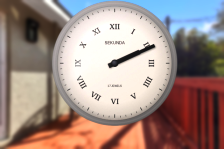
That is 2 h 11 min
